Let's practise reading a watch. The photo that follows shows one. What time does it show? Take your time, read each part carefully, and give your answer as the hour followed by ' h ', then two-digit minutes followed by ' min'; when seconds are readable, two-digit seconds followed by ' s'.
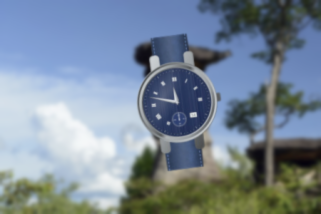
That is 11 h 48 min
